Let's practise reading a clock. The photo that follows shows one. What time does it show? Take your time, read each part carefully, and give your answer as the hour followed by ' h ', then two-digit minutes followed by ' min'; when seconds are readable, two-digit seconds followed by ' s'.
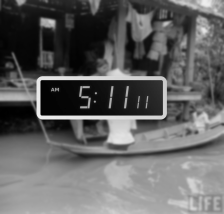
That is 5 h 11 min 11 s
